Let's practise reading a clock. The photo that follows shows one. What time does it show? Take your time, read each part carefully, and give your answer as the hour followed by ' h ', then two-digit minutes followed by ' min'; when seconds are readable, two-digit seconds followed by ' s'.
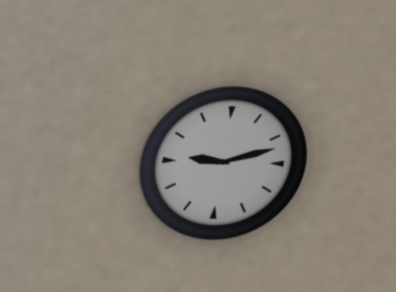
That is 9 h 12 min
